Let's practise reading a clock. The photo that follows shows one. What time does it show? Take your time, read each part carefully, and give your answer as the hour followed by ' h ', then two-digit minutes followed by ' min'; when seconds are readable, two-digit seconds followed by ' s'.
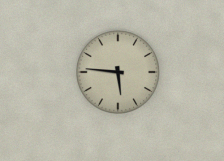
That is 5 h 46 min
